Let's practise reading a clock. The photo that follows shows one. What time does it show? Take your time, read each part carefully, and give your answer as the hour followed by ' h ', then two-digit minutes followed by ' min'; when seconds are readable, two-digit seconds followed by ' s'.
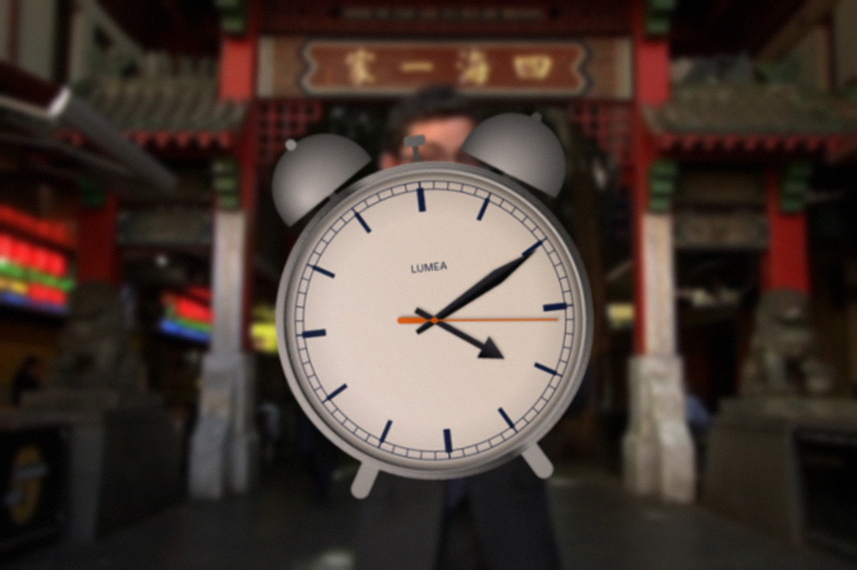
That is 4 h 10 min 16 s
